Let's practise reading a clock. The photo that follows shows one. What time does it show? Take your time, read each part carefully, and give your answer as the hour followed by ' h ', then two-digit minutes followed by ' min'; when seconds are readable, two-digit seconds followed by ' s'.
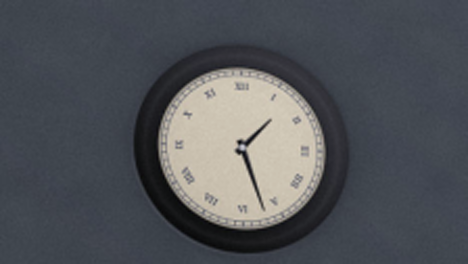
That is 1 h 27 min
